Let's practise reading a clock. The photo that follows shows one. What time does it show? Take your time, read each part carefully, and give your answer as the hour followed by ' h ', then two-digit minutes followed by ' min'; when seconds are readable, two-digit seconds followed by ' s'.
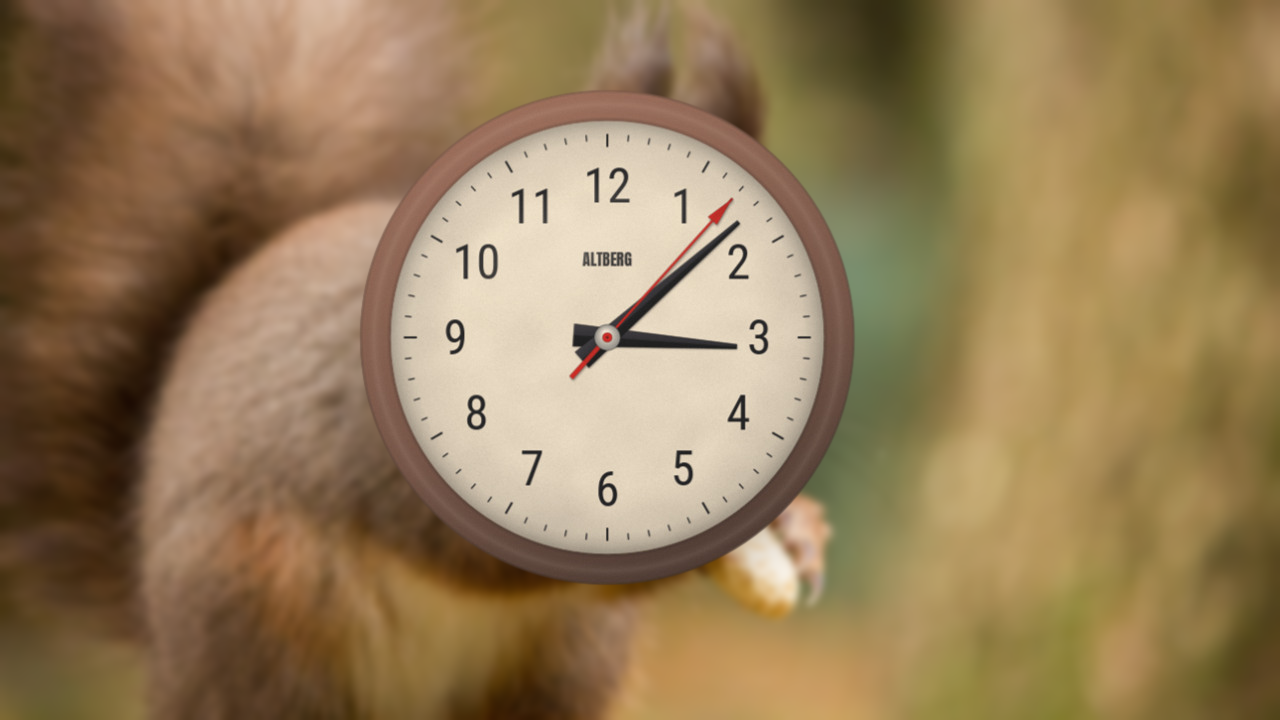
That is 3 h 08 min 07 s
